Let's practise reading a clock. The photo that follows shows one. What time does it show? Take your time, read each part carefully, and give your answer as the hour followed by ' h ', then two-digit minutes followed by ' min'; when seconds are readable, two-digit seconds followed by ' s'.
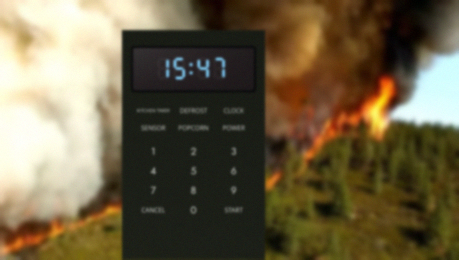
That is 15 h 47 min
